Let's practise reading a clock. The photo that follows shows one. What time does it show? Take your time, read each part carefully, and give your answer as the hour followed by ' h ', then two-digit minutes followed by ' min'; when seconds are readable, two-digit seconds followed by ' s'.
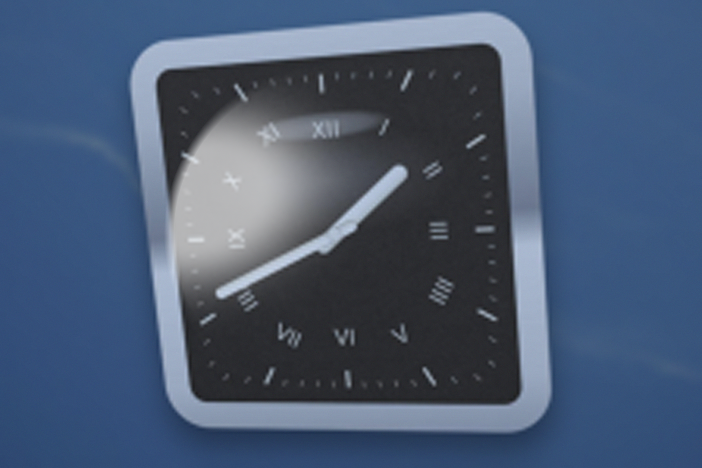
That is 1 h 41 min
